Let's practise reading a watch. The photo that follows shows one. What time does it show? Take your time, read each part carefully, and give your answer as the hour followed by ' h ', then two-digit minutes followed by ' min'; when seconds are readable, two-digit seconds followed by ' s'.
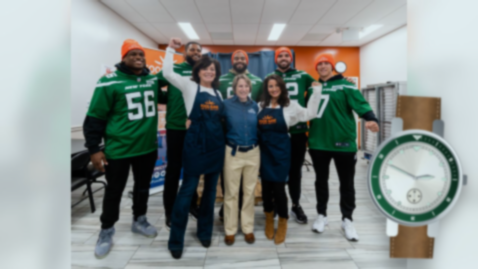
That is 2 h 49 min
